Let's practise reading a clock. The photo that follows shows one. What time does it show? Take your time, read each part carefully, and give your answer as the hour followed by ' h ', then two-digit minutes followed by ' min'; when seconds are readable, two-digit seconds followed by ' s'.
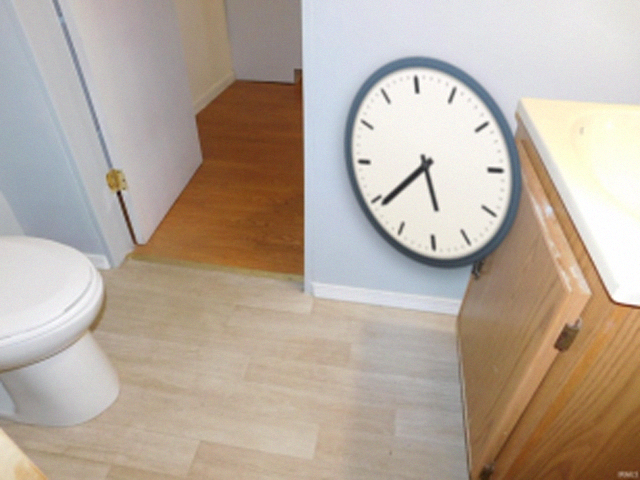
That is 5 h 39 min
